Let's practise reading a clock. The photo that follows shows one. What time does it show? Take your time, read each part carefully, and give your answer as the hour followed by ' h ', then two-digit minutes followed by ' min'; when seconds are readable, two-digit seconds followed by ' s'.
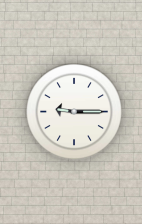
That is 9 h 15 min
